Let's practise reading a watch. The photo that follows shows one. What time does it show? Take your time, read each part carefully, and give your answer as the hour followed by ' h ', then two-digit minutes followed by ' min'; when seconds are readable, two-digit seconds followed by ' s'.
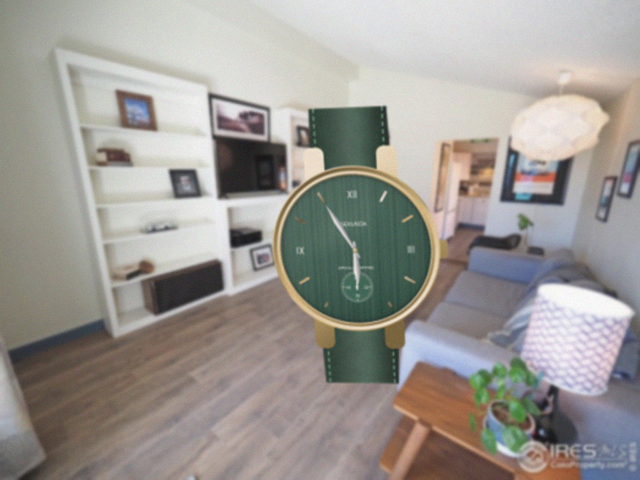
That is 5 h 55 min
